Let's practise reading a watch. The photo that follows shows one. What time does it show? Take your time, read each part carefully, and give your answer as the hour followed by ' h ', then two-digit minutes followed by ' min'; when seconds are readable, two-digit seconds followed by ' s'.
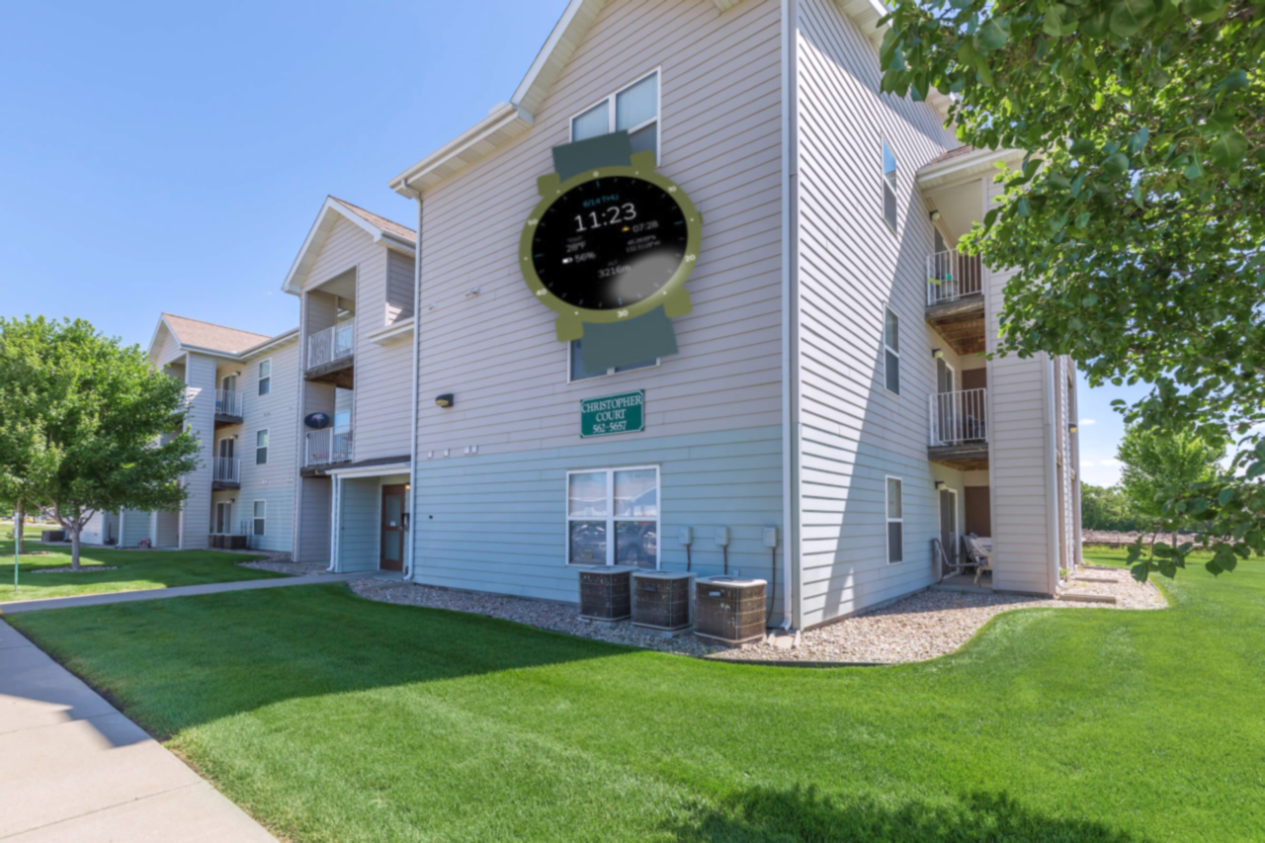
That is 11 h 23 min
